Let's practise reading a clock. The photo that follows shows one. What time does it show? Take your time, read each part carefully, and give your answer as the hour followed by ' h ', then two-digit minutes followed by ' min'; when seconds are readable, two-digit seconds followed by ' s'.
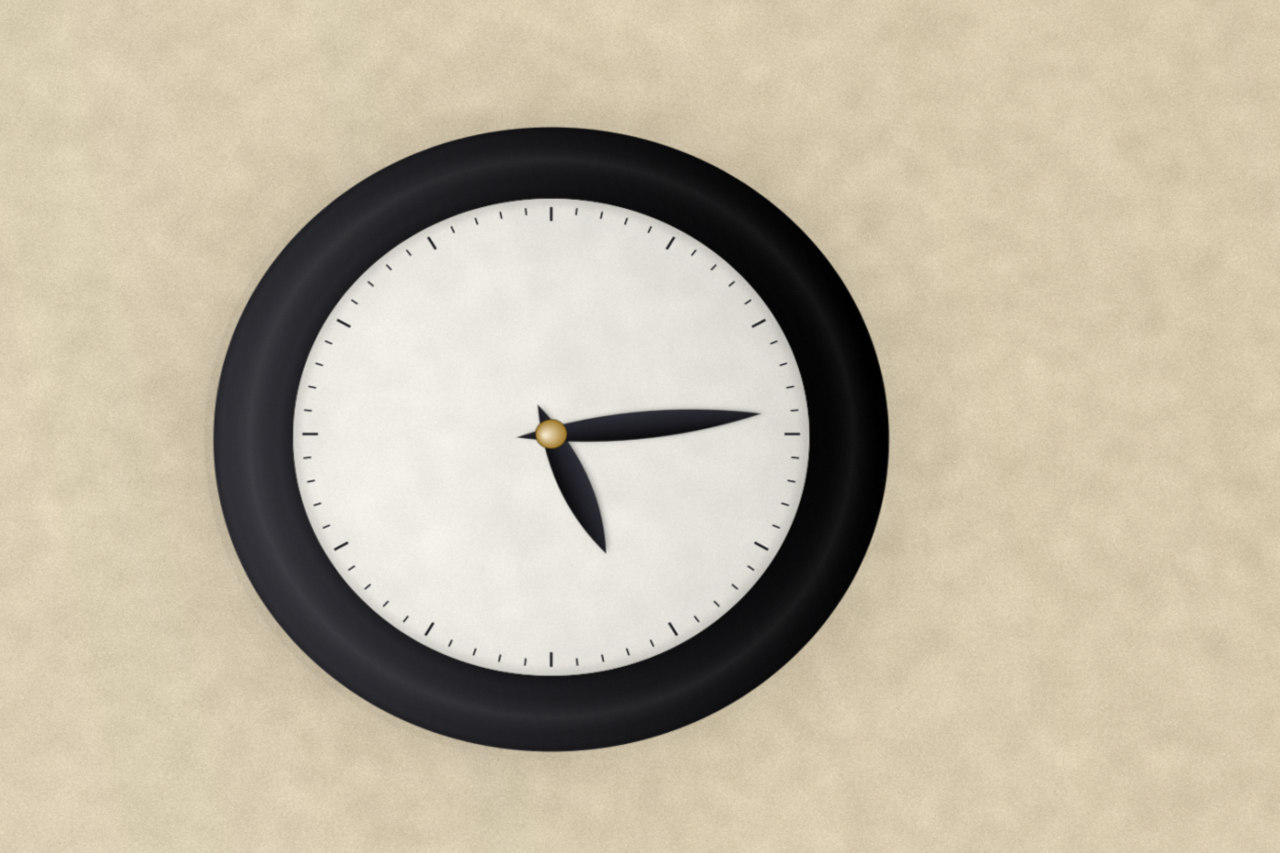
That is 5 h 14 min
